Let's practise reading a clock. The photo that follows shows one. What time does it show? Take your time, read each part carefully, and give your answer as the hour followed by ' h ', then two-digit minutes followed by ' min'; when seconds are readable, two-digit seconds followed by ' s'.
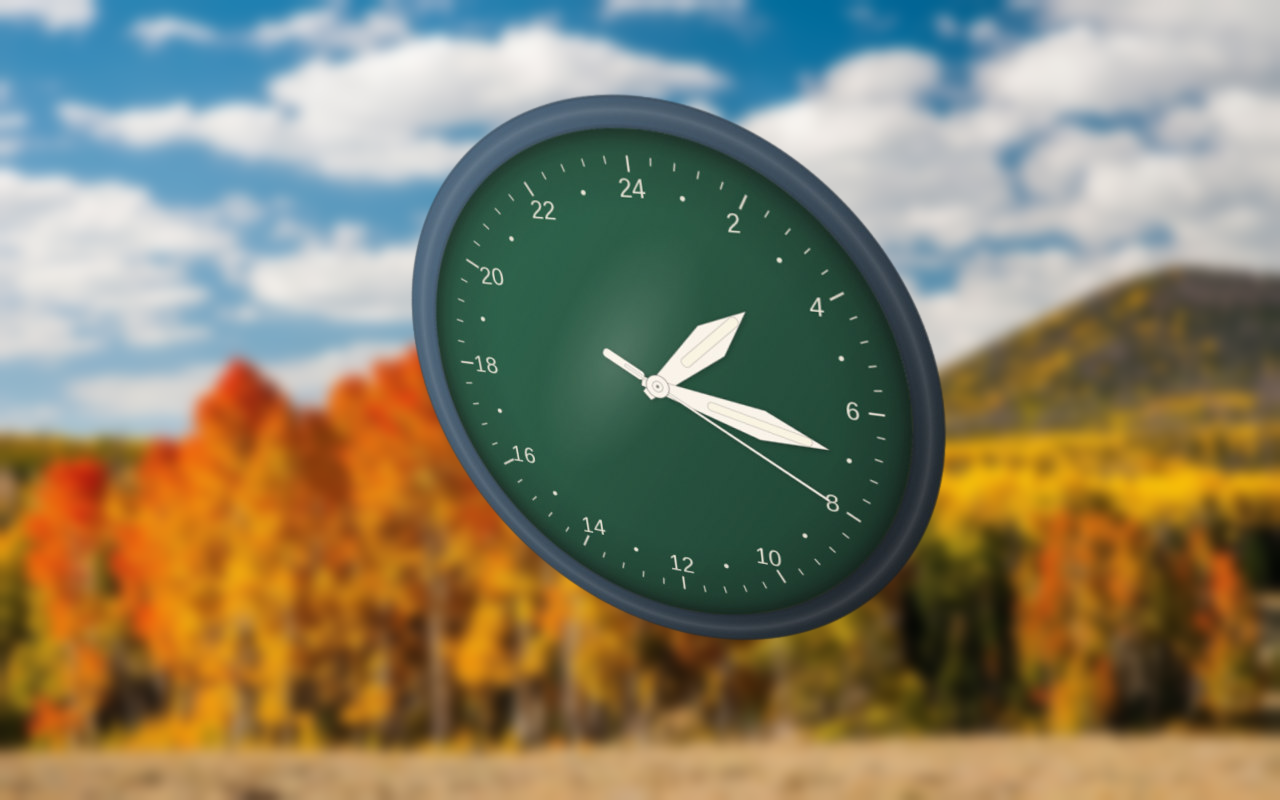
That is 3 h 17 min 20 s
